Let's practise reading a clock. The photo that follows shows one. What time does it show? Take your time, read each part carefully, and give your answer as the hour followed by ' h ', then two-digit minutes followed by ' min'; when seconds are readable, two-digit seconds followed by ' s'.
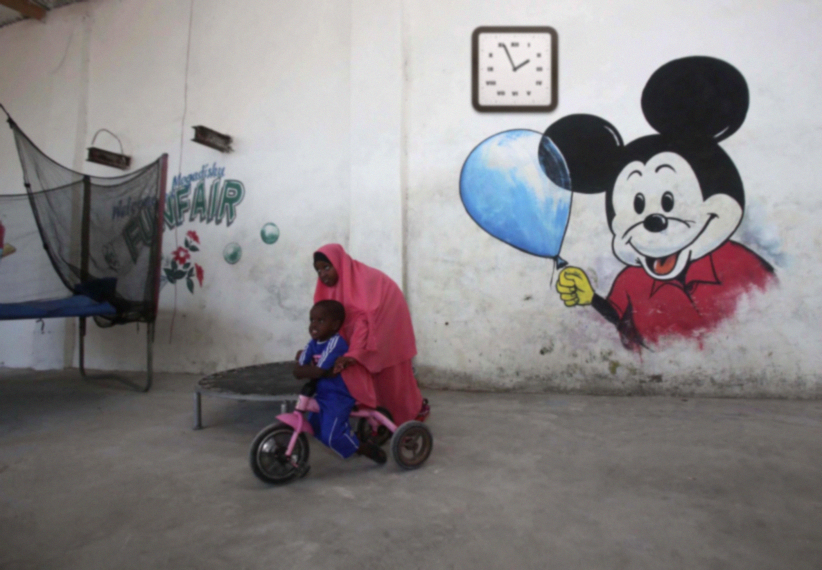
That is 1 h 56 min
